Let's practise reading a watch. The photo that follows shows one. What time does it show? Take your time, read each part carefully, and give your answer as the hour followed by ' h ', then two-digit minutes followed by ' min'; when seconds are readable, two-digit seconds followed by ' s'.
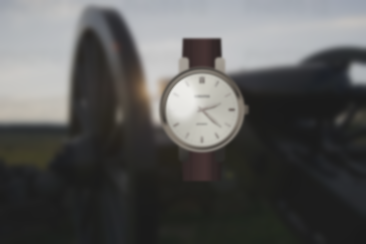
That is 2 h 22 min
